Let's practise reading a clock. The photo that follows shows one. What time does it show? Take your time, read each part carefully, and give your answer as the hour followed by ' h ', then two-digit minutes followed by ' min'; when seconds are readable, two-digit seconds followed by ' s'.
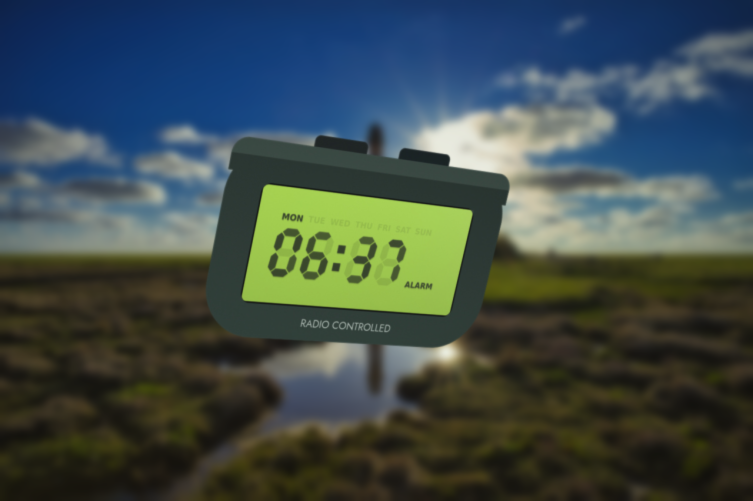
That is 6 h 37 min
